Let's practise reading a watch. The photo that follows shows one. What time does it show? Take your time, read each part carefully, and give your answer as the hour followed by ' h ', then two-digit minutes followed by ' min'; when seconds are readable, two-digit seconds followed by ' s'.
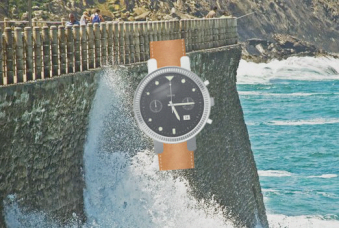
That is 5 h 15 min
